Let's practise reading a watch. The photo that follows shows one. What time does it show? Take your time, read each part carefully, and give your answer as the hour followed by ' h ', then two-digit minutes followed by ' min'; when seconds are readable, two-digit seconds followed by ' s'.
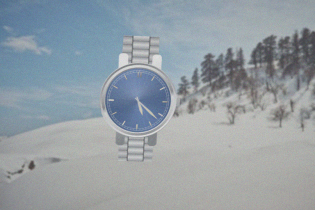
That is 5 h 22 min
